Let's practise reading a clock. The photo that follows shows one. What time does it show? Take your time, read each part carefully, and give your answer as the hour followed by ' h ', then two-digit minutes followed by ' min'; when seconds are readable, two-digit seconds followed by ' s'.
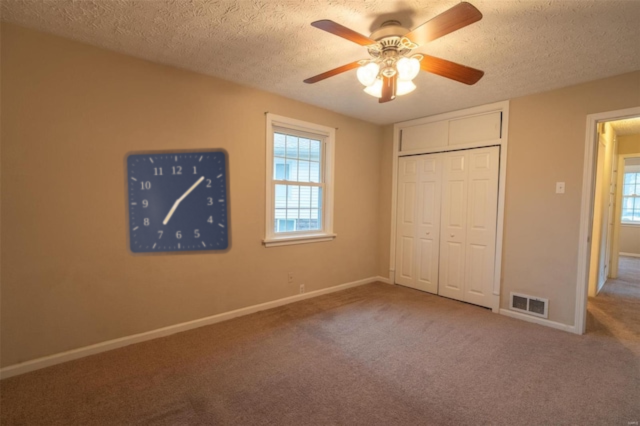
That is 7 h 08 min
